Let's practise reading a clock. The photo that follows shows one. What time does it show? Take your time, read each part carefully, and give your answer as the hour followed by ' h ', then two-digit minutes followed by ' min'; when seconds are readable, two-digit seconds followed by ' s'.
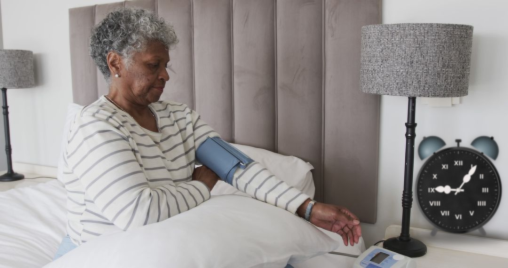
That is 9 h 06 min
